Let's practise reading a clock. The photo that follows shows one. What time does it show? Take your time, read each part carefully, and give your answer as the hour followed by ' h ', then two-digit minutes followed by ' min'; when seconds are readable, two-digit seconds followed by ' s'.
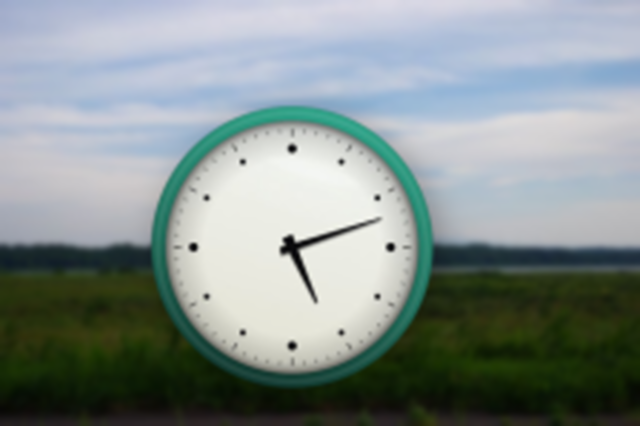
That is 5 h 12 min
